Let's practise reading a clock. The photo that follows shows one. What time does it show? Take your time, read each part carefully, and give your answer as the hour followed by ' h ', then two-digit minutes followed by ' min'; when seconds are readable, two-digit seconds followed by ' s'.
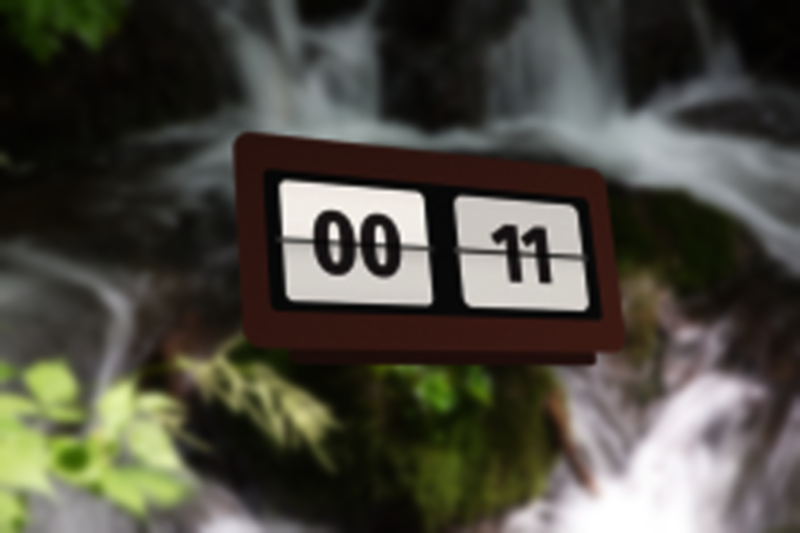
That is 0 h 11 min
